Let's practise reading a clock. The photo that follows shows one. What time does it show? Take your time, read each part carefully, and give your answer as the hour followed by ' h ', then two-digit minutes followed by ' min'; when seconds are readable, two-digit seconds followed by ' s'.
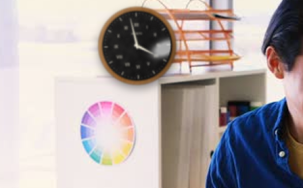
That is 3 h 58 min
